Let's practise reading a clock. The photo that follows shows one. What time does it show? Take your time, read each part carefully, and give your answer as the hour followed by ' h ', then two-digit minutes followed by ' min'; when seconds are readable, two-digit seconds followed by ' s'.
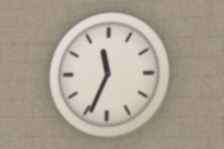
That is 11 h 34 min
